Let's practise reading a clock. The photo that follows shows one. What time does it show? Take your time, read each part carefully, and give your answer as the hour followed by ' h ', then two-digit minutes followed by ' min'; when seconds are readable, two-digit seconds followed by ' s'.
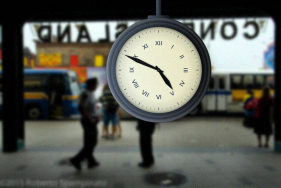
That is 4 h 49 min
